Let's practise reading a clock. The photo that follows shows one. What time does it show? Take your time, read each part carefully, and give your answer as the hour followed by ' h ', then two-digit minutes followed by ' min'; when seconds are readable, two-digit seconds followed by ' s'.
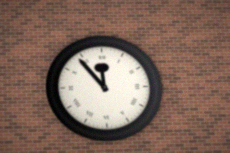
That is 11 h 54 min
